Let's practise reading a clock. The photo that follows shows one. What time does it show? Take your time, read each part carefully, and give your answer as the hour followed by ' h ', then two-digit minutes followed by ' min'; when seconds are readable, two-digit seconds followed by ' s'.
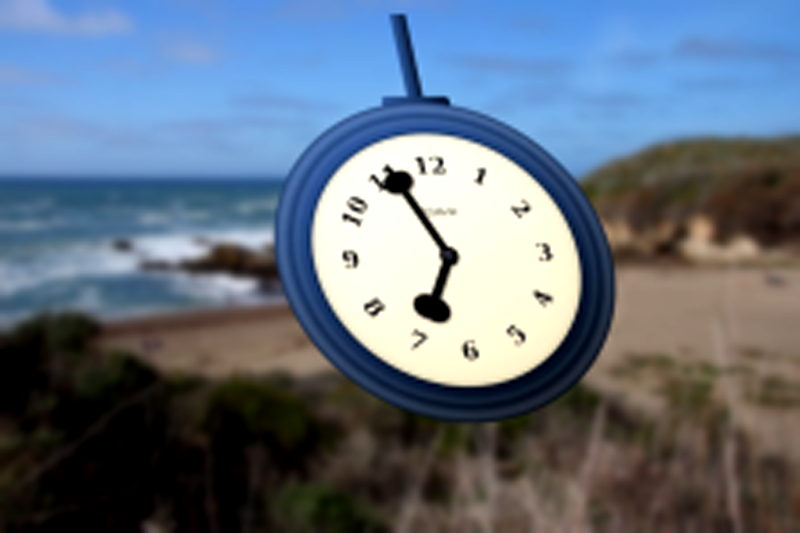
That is 6 h 56 min
